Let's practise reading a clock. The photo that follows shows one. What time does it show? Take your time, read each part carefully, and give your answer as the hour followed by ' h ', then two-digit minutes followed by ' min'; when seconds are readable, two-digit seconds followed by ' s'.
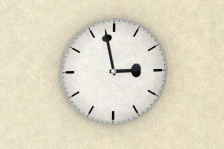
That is 2 h 58 min
